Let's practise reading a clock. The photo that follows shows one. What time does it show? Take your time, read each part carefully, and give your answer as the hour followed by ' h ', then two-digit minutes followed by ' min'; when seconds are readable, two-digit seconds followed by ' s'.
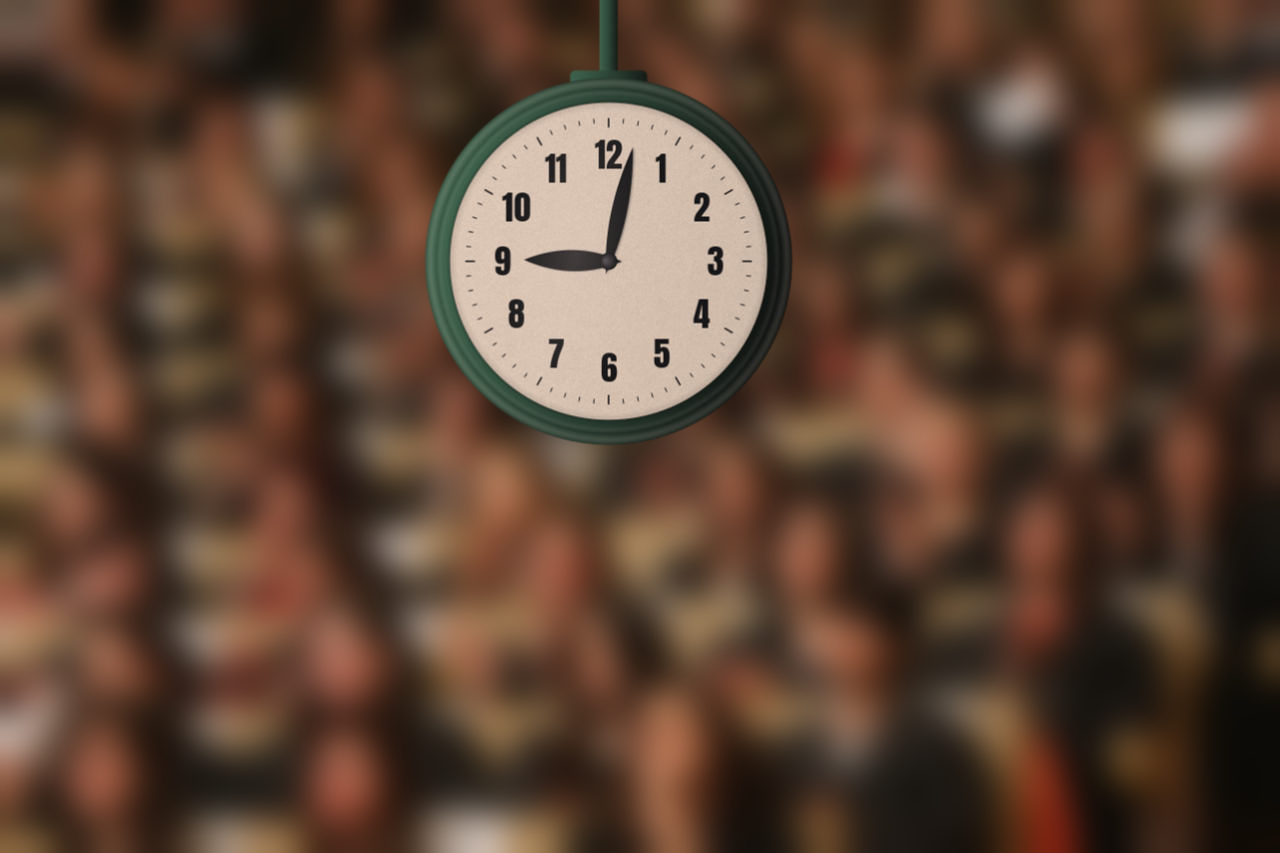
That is 9 h 02 min
